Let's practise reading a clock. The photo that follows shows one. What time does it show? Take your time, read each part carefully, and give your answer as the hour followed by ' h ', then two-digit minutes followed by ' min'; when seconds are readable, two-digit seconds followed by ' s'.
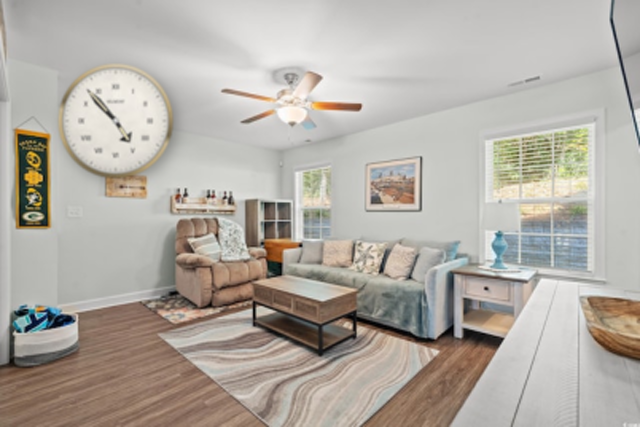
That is 4 h 53 min
